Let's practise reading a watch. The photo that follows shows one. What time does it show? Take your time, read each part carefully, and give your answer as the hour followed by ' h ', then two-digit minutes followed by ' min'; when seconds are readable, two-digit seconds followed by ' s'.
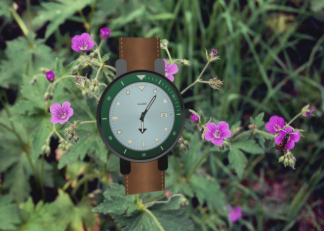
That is 6 h 06 min
